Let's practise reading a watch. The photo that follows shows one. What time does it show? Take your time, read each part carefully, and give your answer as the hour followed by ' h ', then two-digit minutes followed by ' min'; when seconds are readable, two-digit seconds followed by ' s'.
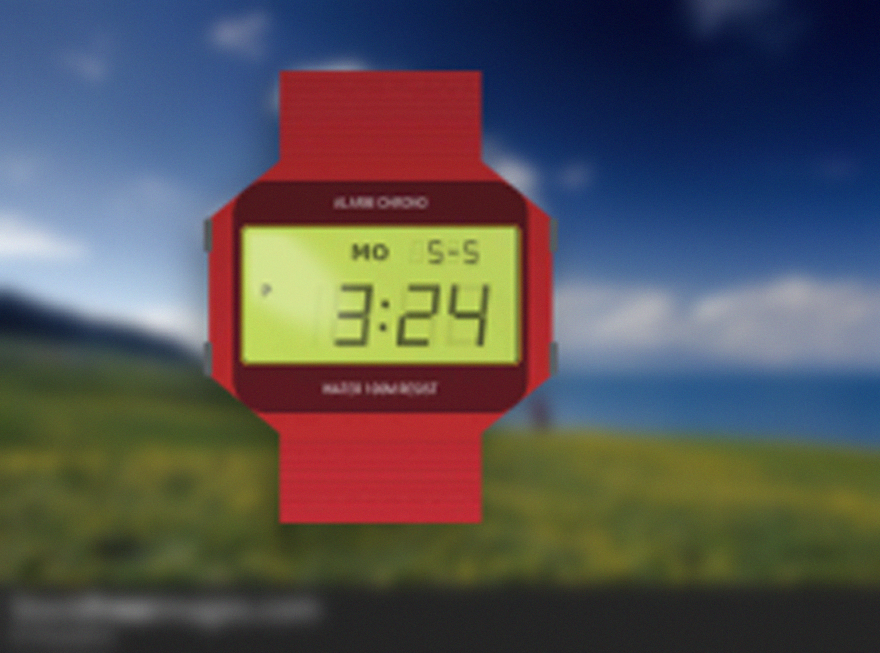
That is 3 h 24 min
